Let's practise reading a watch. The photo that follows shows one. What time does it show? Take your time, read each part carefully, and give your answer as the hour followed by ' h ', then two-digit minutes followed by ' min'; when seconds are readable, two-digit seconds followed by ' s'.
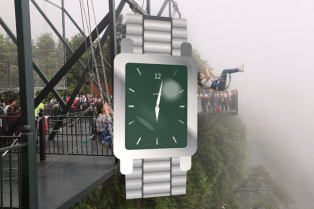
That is 6 h 02 min
